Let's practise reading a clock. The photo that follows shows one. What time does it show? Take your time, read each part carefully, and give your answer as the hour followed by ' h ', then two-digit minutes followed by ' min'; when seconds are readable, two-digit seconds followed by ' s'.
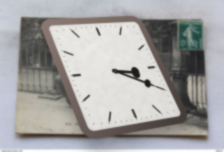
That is 3 h 20 min
